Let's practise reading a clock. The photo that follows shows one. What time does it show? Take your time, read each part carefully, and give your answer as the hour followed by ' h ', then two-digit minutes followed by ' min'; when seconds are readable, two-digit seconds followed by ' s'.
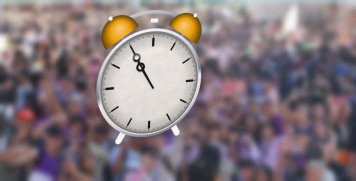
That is 10 h 55 min
